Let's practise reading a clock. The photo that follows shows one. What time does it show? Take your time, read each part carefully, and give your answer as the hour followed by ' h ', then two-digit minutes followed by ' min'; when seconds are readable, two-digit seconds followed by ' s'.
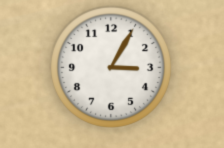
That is 3 h 05 min
